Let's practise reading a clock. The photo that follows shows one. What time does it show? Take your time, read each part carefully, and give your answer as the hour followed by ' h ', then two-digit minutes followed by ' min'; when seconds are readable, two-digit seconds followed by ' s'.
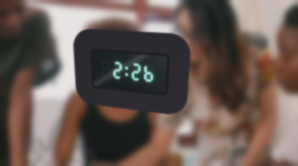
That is 2 h 26 min
